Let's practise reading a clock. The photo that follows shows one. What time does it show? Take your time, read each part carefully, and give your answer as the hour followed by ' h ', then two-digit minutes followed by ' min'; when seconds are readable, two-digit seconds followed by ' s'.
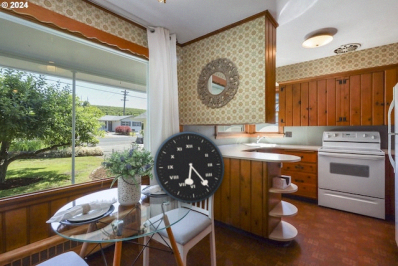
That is 6 h 24 min
